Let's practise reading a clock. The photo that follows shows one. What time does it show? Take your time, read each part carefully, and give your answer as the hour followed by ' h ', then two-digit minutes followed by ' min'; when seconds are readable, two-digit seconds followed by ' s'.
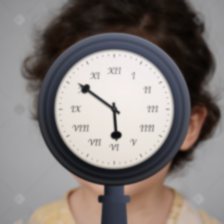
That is 5 h 51 min
